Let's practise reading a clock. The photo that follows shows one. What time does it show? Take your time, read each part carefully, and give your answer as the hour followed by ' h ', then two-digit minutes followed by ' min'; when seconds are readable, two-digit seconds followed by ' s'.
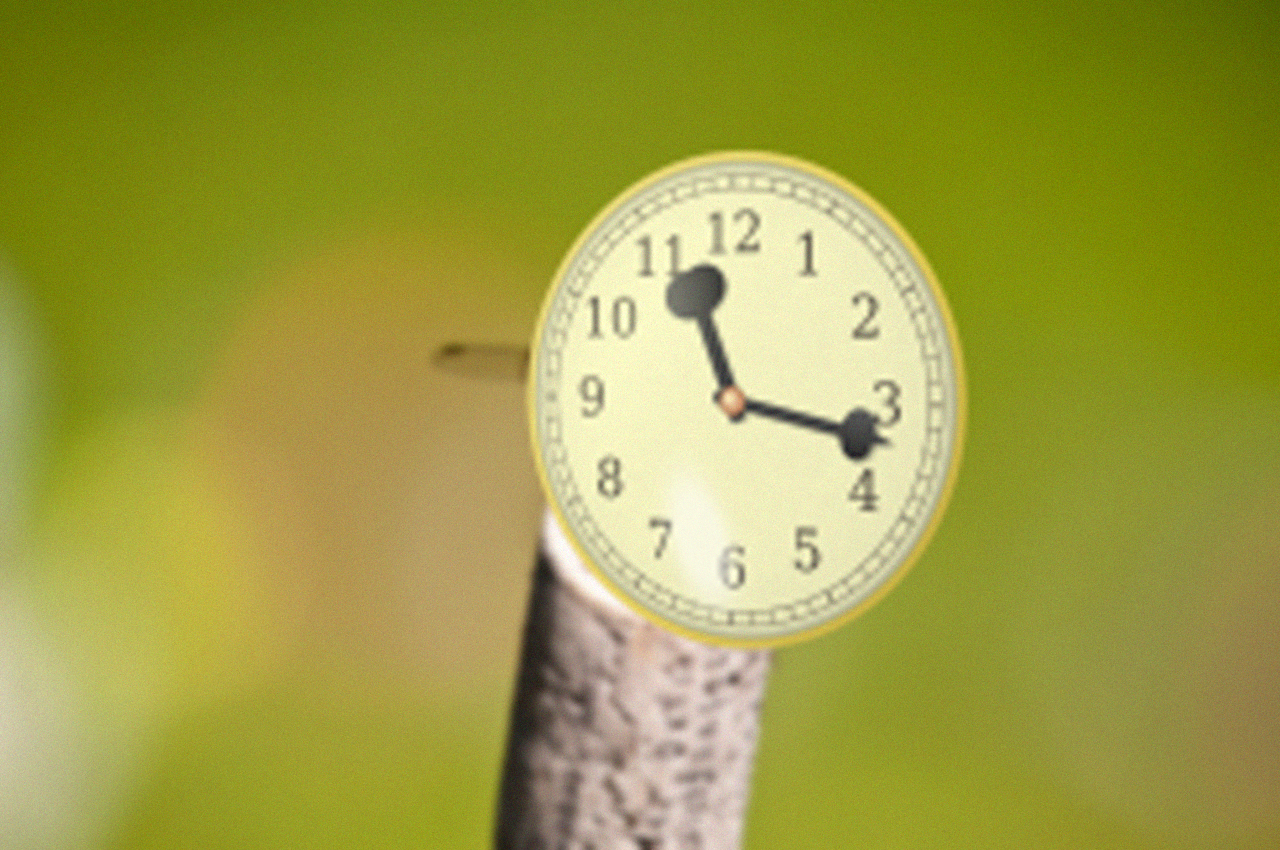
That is 11 h 17 min
